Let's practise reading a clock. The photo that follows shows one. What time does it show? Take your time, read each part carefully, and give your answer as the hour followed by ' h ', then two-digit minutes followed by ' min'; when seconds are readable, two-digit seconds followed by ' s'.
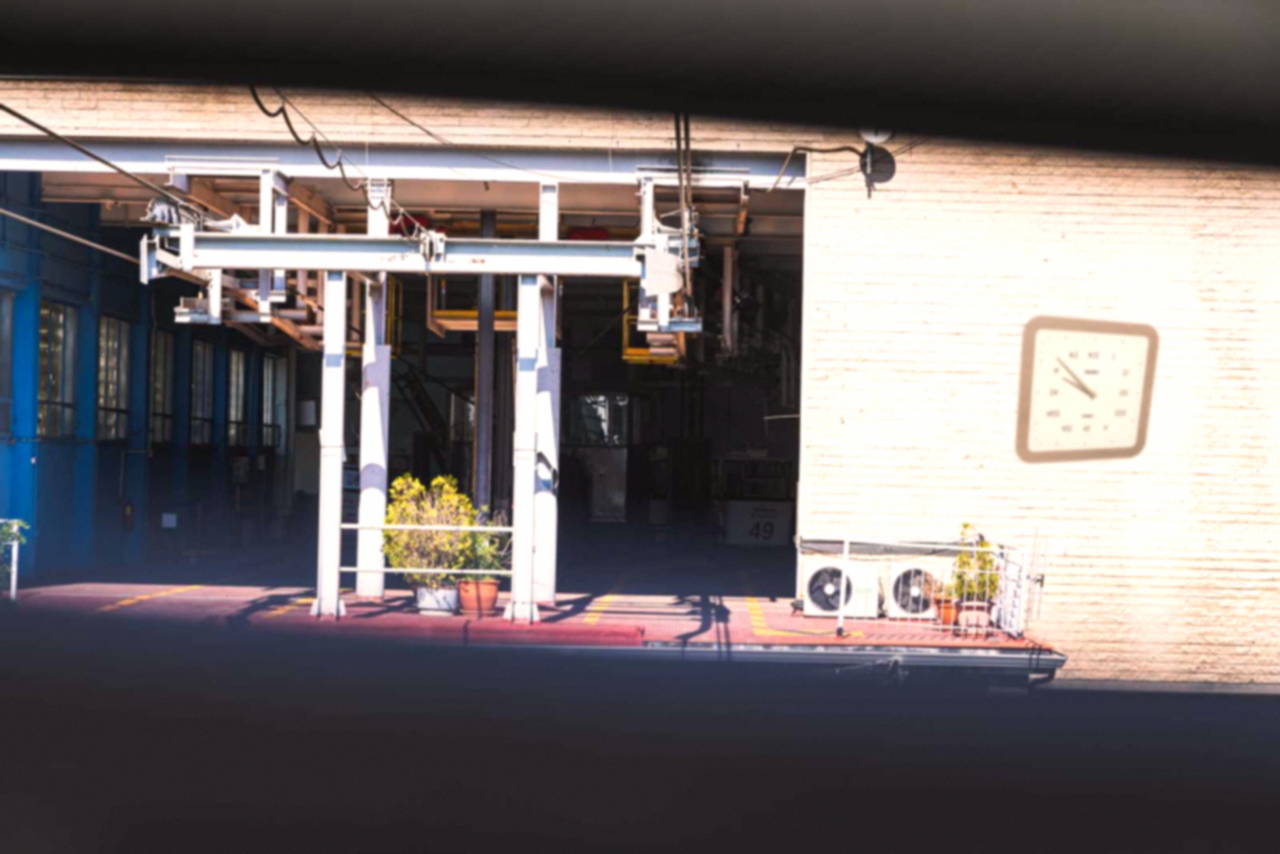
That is 9 h 52 min
